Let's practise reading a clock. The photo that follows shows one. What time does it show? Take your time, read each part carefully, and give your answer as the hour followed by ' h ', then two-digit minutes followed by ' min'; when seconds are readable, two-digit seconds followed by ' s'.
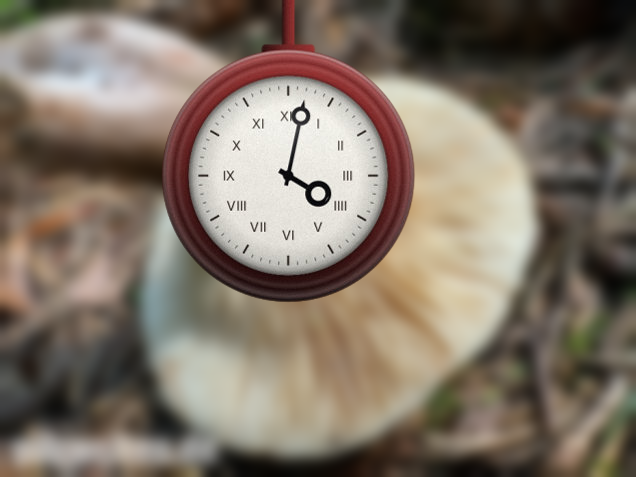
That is 4 h 02 min
